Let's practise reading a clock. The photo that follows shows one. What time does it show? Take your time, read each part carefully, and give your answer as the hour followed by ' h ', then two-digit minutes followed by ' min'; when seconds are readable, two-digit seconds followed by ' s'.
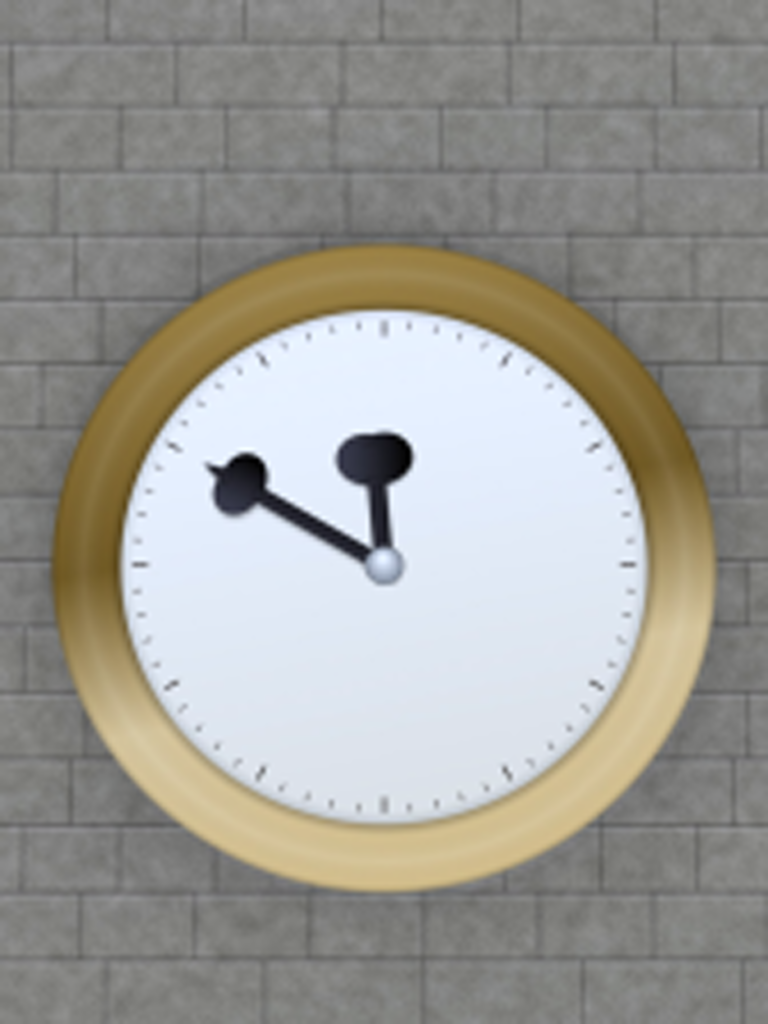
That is 11 h 50 min
